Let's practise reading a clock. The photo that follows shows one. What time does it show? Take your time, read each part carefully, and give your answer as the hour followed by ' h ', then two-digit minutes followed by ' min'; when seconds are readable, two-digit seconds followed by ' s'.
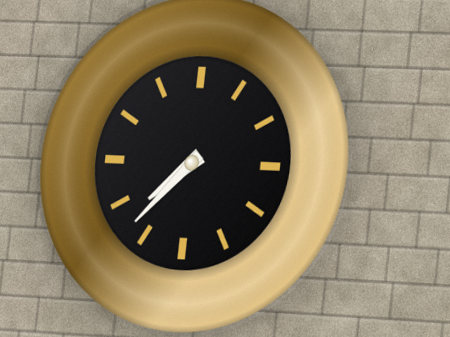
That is 7 h 37 min
